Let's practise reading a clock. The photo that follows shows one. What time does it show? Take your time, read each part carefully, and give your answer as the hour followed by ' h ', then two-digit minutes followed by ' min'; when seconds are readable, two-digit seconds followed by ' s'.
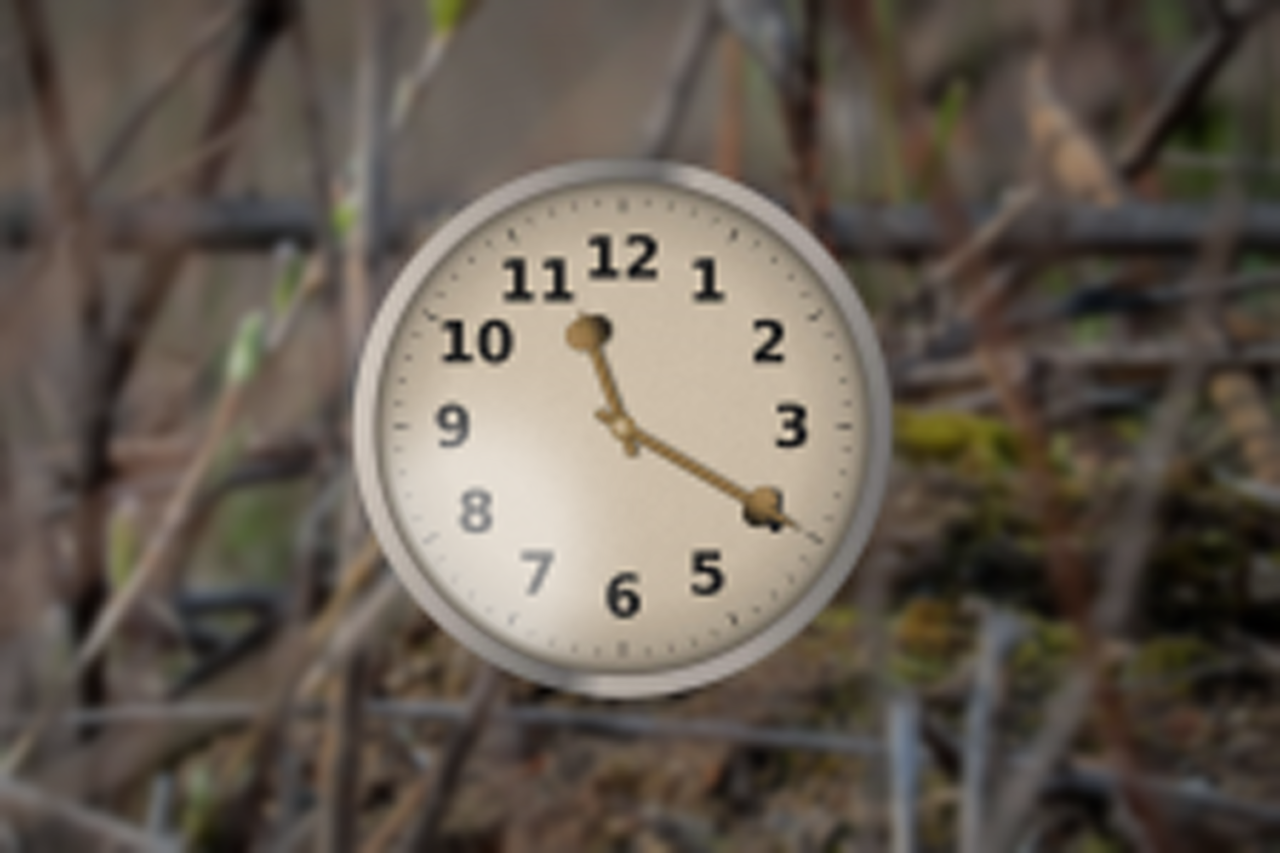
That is 11 h 20 min
